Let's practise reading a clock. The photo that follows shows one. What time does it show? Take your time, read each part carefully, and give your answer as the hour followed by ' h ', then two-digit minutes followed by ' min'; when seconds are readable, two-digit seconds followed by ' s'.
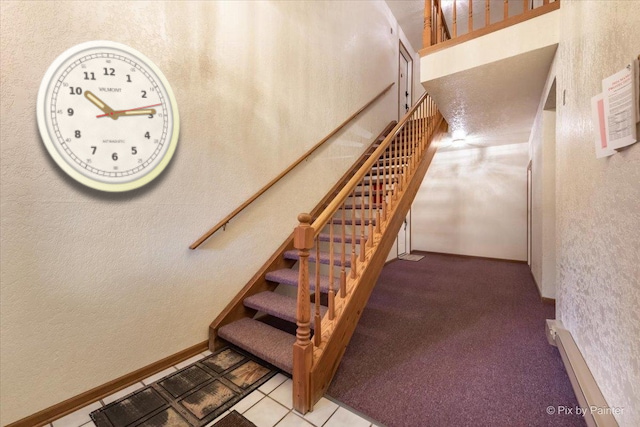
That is 10 h 14 min 13 s
